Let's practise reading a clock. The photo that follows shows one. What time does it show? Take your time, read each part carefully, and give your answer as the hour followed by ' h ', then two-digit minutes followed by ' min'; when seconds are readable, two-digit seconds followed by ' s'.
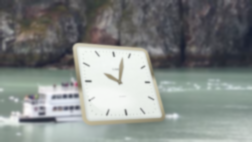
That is 10 h 03 min
